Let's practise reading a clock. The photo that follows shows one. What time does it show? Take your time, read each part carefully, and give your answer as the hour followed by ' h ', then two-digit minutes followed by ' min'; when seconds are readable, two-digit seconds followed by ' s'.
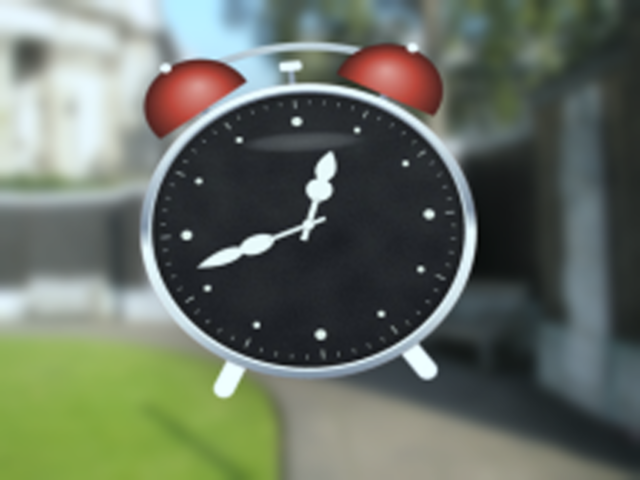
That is 12 h 42 min
